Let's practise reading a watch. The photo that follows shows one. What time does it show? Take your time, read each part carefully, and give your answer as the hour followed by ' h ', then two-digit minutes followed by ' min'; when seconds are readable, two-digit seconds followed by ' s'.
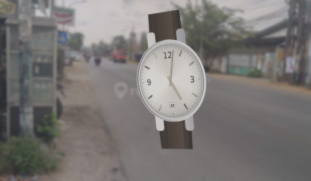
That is 5 h 02 min
